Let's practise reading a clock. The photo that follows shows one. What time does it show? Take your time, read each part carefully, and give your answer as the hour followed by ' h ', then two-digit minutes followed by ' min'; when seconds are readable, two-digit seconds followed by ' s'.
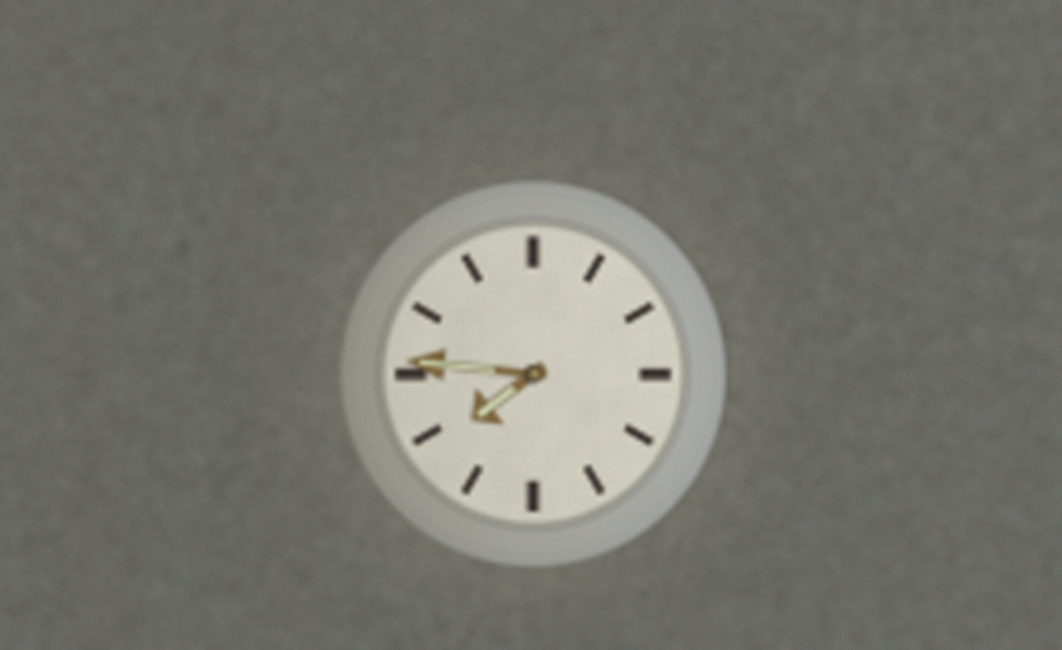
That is 7 h 46 min
